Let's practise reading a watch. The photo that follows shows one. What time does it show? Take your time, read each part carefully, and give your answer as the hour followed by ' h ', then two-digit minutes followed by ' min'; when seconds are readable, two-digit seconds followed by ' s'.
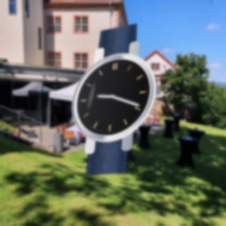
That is 9 h 19 min
